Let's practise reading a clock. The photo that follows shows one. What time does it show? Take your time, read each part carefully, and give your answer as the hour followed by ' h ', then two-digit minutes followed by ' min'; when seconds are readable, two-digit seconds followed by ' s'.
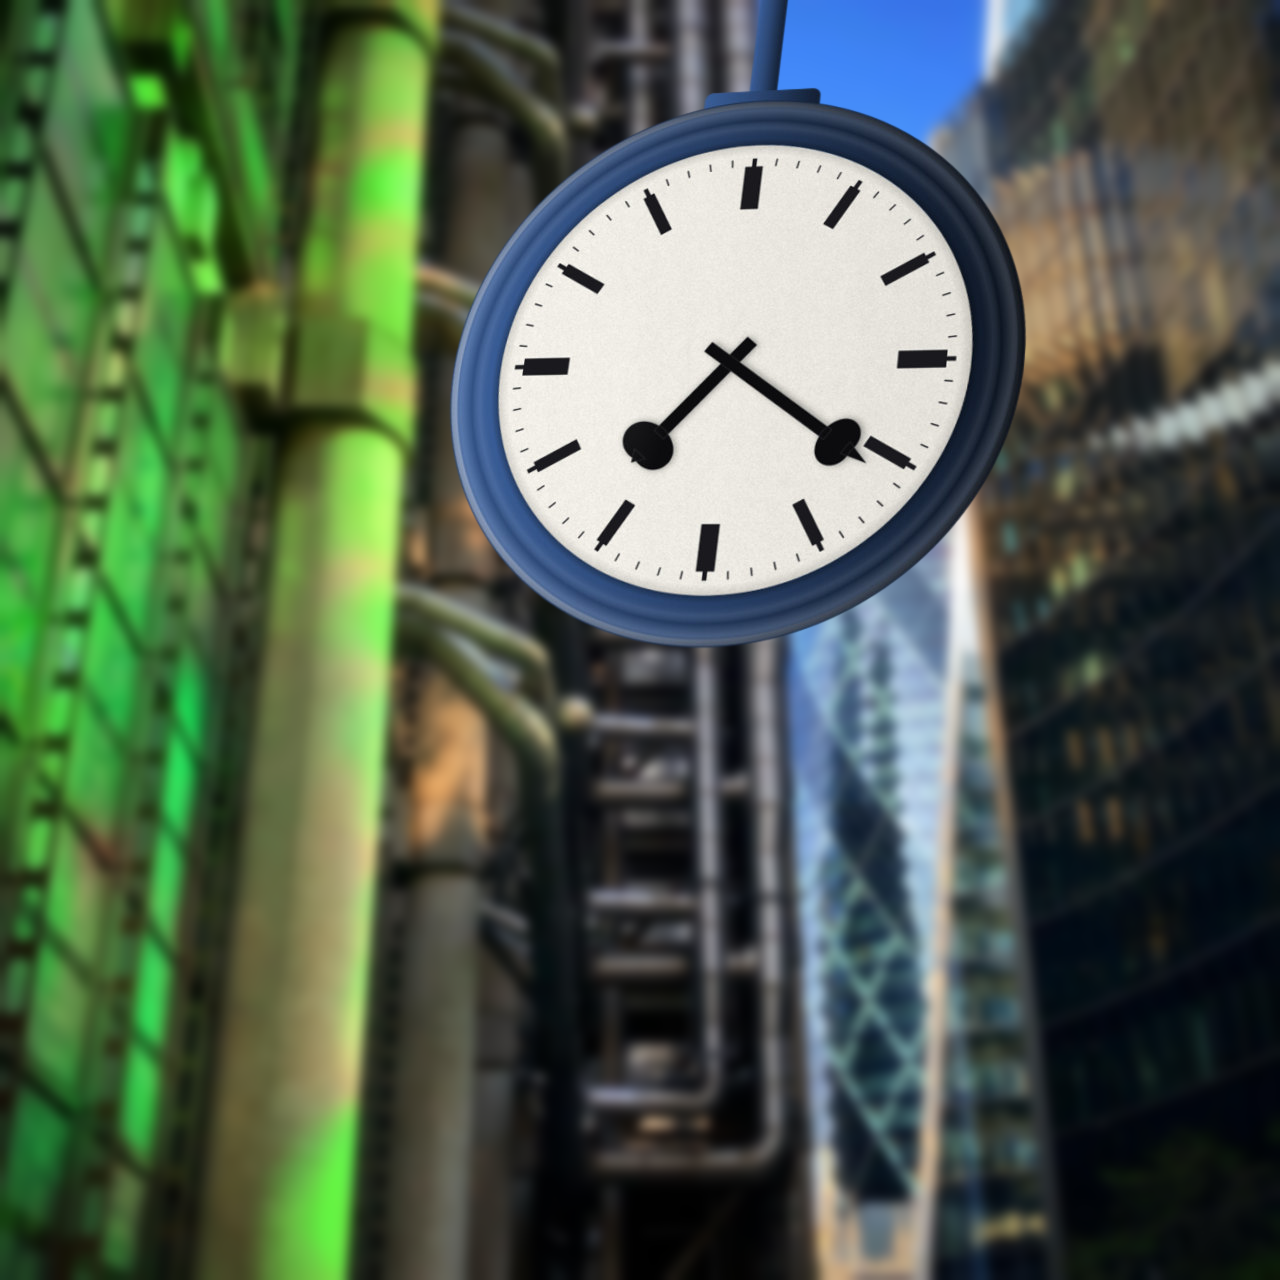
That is 7 h 21 min
